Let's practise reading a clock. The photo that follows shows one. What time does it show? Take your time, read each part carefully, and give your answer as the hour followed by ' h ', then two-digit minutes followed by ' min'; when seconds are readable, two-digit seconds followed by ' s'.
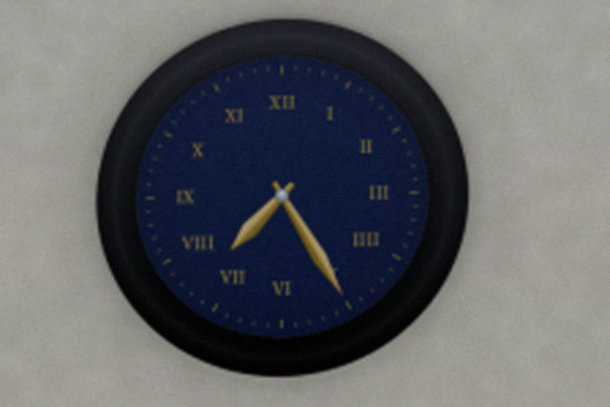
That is 7 h 25 min
